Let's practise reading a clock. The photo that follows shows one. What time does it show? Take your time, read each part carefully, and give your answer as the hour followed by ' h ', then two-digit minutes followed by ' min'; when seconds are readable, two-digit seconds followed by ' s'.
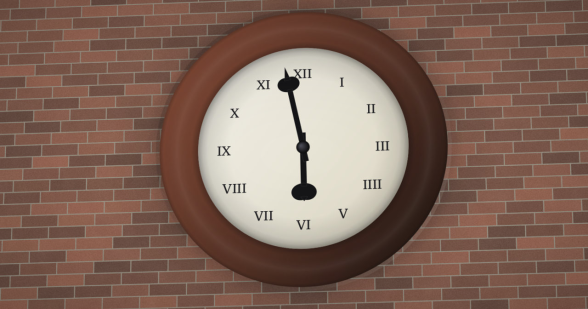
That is 5 h 58 min
